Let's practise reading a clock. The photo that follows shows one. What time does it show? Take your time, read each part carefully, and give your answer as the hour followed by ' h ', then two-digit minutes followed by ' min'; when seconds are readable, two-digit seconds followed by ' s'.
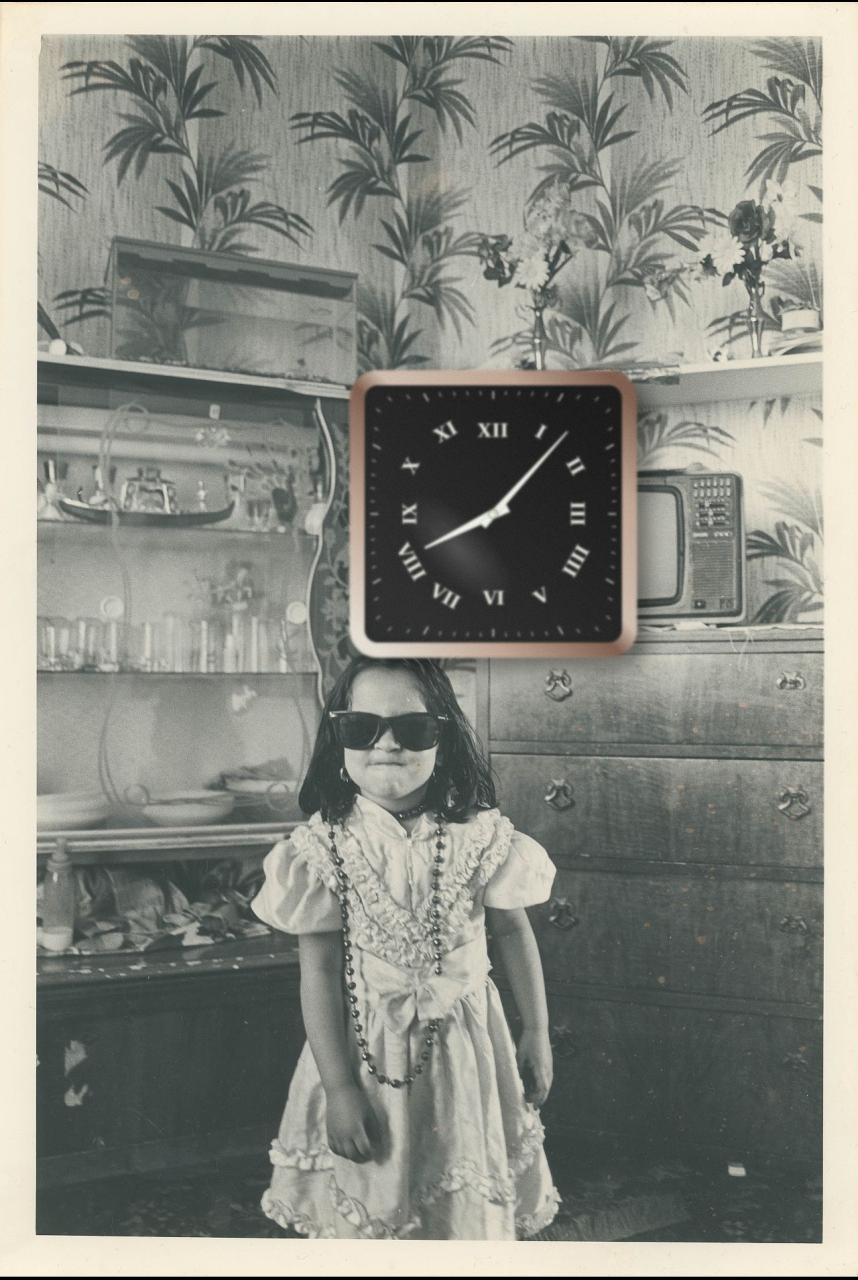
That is 8 h 07 min
